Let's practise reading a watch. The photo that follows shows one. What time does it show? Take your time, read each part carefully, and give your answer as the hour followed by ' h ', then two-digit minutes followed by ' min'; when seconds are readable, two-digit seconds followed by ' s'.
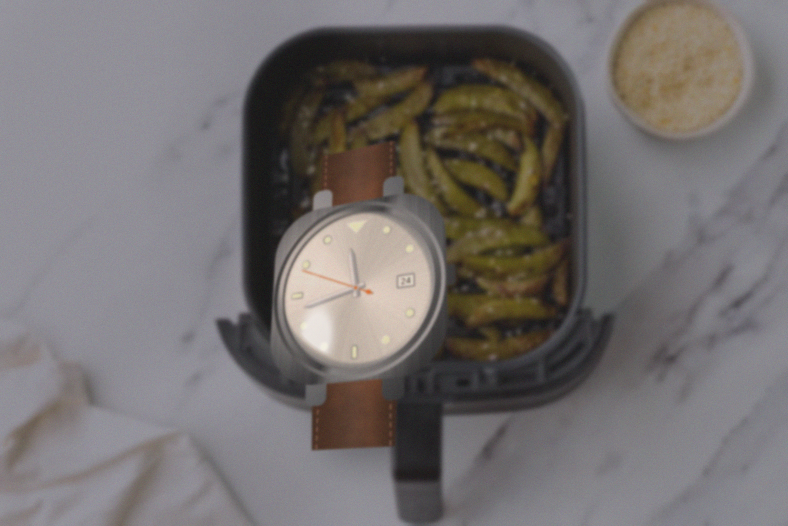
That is 11 h 42 min 49 s
